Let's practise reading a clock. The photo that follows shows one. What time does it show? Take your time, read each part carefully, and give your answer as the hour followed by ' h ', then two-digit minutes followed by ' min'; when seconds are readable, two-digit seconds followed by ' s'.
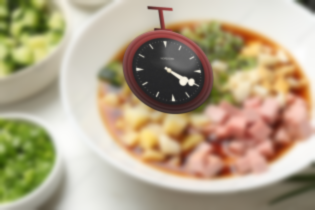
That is 4 h 20 min
